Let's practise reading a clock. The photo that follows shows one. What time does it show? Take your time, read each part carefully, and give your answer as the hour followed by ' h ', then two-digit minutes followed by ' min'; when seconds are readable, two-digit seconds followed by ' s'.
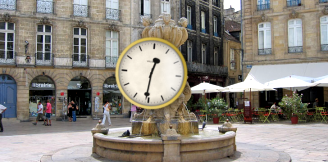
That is 12 h 31 min
